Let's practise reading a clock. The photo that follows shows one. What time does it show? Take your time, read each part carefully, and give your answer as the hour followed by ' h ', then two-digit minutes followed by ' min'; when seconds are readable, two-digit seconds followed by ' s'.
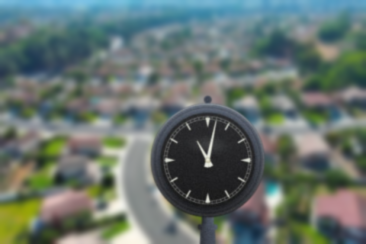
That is 11 h 02 min
